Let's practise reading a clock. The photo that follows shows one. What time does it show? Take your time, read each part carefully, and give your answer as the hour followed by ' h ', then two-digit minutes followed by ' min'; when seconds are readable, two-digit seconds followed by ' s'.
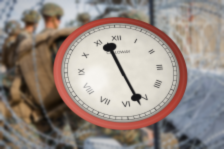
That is 11 h 27 min
